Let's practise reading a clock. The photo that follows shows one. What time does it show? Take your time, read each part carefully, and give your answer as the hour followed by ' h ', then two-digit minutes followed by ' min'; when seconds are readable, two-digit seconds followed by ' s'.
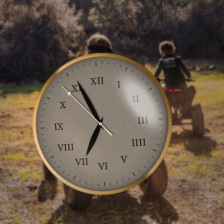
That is 6 h 55 min 53 s
